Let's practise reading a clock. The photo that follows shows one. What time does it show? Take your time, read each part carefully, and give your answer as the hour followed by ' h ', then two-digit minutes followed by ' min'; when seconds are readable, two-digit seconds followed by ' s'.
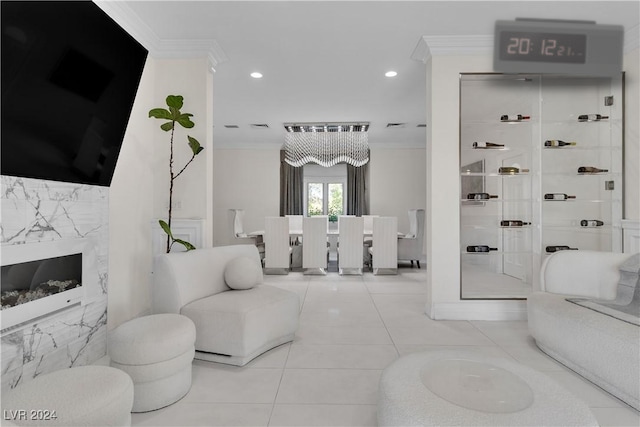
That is 20 h 12 min
